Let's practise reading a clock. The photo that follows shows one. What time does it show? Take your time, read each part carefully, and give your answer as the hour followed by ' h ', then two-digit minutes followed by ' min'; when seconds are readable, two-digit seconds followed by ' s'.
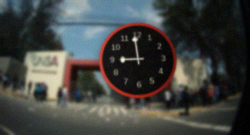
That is 8 h 59 min
